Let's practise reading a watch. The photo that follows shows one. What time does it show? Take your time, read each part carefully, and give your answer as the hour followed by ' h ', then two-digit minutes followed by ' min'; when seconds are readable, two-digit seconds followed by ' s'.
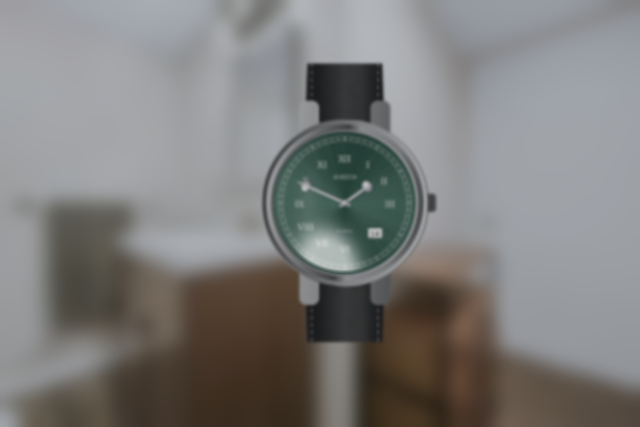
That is 1 h 49 min
